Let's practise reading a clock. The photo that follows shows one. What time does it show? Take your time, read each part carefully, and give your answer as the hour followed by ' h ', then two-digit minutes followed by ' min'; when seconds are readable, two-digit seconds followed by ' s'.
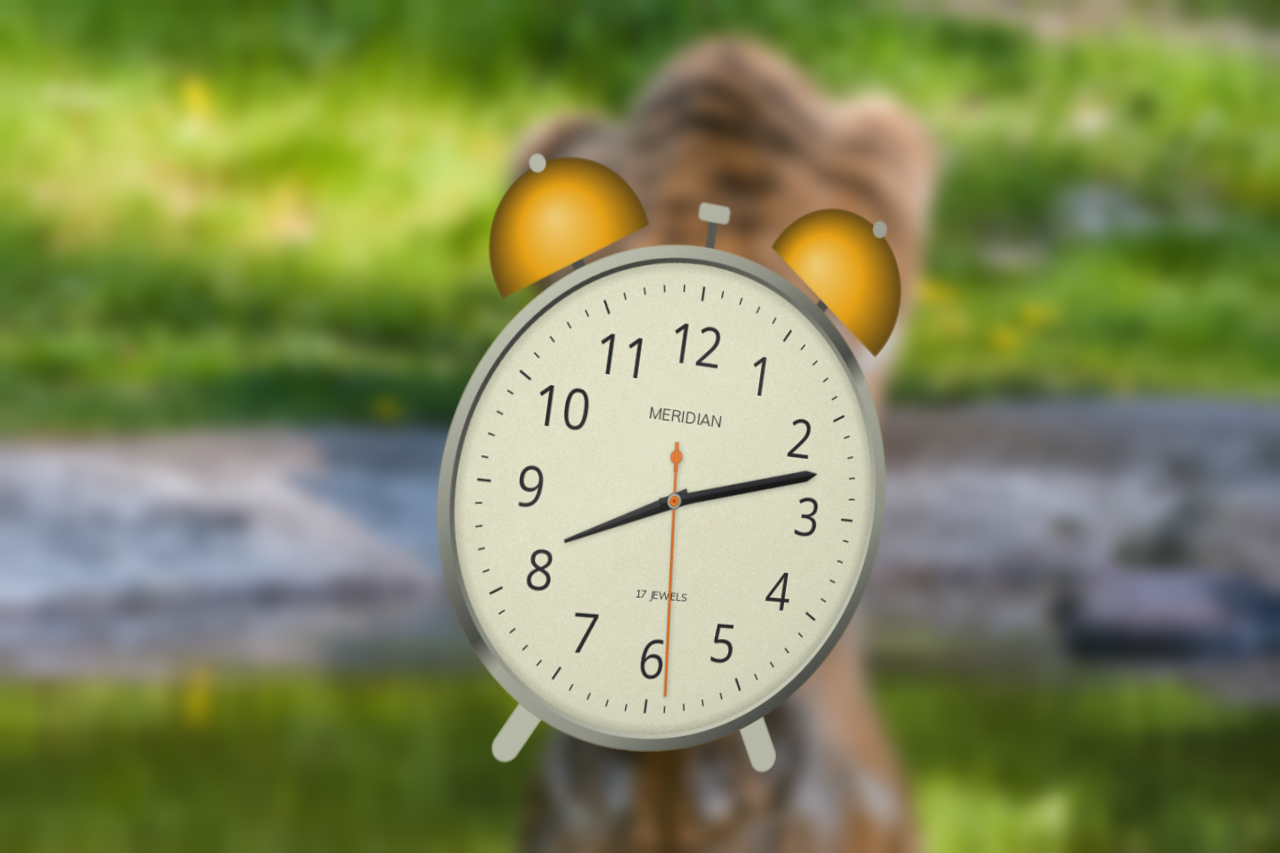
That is 8 h 12 min 29 s
